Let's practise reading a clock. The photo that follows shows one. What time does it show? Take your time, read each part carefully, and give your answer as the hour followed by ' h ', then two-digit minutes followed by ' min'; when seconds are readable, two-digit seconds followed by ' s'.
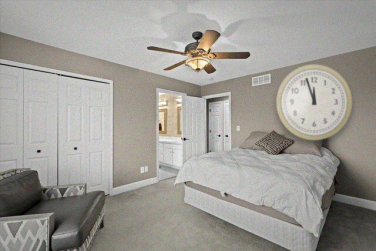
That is 11 h 57 min
